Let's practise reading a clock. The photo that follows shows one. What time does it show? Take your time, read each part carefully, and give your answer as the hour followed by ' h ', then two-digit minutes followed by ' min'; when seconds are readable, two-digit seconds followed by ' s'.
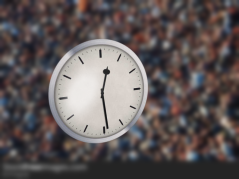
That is 12 h 29 min
